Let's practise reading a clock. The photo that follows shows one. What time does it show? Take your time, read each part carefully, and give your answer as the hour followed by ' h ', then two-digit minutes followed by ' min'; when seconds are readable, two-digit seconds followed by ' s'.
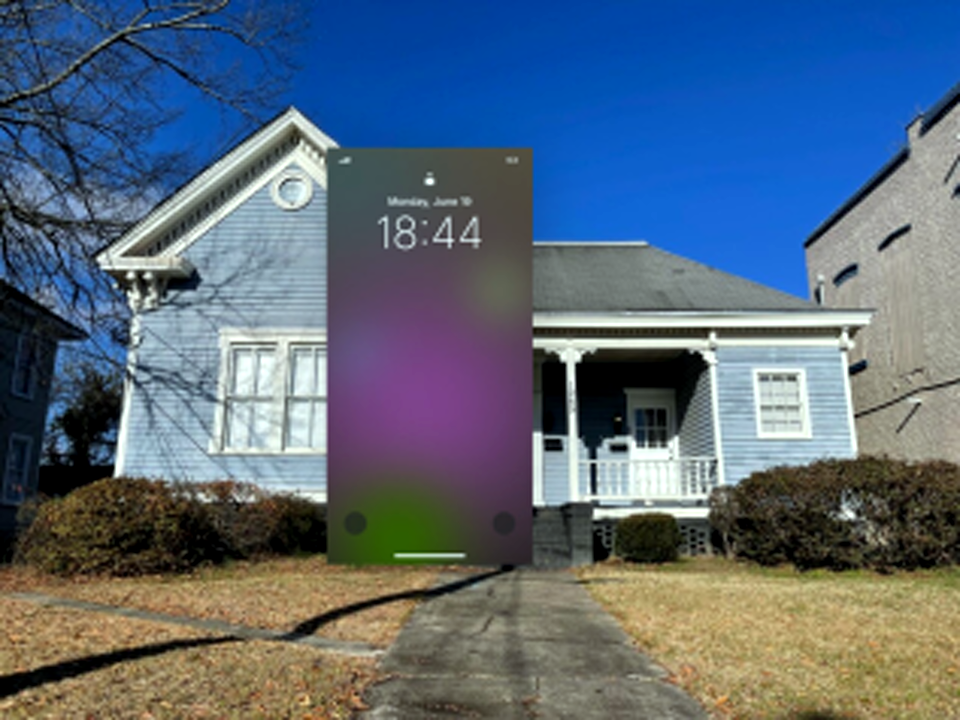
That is 18 h 44 min
